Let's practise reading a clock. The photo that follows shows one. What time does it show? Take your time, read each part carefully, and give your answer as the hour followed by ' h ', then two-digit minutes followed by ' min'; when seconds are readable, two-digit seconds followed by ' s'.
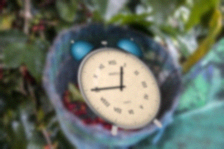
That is 12 h 45 min
